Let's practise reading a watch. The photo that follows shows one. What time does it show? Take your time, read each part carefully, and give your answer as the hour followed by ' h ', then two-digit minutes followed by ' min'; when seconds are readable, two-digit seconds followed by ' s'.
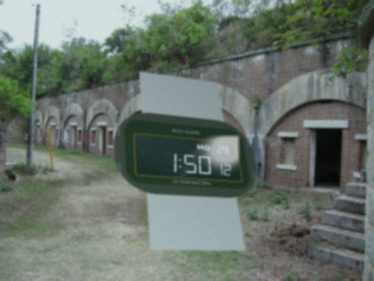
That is 1 h 50 min 12 s
